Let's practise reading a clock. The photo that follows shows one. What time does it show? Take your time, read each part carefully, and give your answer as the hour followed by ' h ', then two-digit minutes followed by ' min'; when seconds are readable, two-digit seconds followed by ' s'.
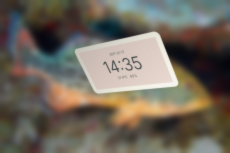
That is 14 h 35 min
